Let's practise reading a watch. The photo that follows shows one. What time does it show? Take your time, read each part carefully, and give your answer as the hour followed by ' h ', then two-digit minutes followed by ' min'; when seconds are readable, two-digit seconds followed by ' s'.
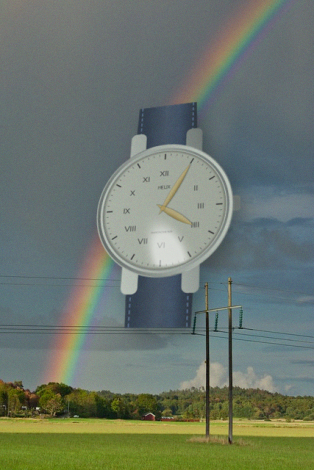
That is 4 h 05 min
